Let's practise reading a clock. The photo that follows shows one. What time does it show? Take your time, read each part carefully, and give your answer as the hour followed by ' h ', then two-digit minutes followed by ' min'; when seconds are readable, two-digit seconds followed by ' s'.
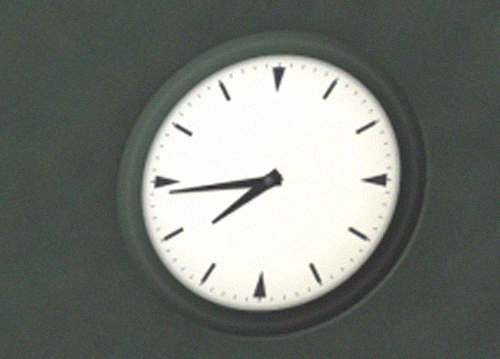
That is 7 h 44 min
